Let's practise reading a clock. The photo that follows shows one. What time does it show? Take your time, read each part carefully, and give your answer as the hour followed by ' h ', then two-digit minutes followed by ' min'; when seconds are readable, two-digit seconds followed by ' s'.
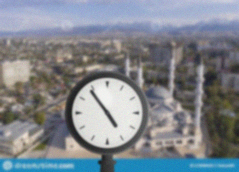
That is 4 h 54 min
